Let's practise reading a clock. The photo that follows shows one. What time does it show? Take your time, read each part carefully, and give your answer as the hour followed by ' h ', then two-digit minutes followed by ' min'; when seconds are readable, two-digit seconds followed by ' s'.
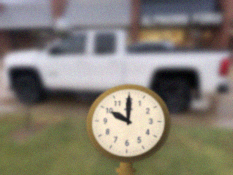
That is 10 h 00 min
